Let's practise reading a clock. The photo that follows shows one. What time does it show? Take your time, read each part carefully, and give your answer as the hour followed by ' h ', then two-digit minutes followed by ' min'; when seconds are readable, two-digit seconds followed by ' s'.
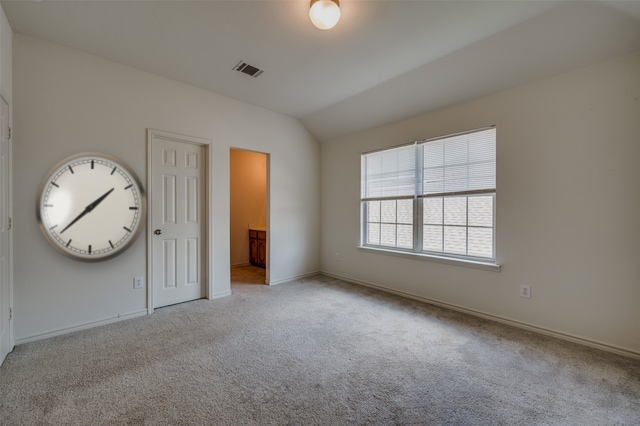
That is 1 h 38 min
